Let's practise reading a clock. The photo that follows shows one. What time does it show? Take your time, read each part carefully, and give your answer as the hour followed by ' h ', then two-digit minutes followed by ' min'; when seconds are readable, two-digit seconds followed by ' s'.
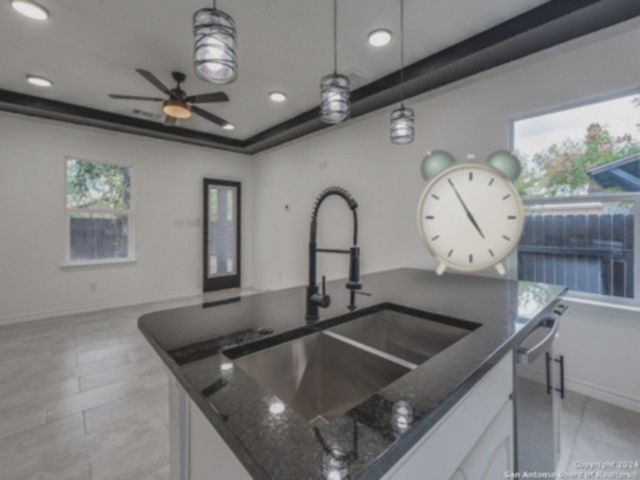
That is 4 h 55 min
